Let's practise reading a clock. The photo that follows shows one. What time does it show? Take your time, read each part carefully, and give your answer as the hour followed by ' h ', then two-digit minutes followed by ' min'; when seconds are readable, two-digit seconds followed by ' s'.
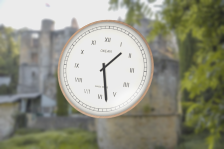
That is 1 h 28 min
